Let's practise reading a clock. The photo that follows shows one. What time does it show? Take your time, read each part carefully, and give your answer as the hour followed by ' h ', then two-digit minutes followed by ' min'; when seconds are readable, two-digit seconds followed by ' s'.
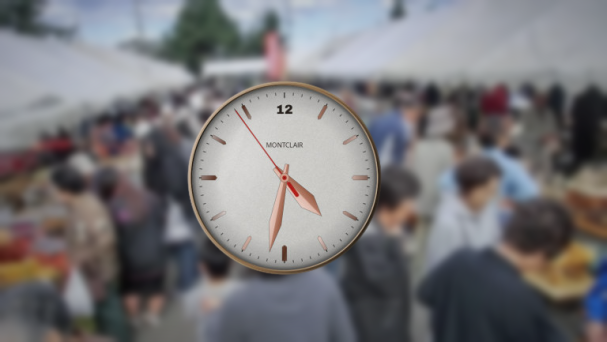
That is 4 h 31 min 54 s
